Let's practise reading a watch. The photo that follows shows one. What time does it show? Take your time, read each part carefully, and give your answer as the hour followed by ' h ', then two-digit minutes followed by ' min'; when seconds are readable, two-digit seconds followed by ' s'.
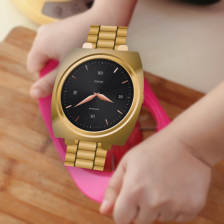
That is 3 h 39 min
